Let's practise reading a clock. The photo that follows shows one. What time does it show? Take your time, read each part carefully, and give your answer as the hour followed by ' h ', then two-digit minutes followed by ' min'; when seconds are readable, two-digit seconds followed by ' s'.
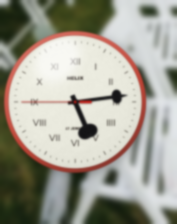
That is 5 h 13 min 45 s
